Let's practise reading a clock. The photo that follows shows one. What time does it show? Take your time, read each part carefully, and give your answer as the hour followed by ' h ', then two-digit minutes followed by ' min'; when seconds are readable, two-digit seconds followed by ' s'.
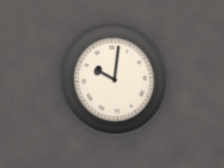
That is 10 h 02 min
